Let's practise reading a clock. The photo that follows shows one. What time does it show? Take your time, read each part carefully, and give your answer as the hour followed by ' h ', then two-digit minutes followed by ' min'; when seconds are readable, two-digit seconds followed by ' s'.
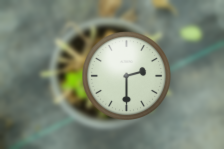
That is 2 h 30 min
